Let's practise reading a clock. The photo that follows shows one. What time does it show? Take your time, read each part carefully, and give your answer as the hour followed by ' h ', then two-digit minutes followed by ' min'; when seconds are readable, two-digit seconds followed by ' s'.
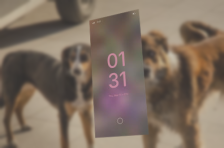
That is 1 h 31 min
